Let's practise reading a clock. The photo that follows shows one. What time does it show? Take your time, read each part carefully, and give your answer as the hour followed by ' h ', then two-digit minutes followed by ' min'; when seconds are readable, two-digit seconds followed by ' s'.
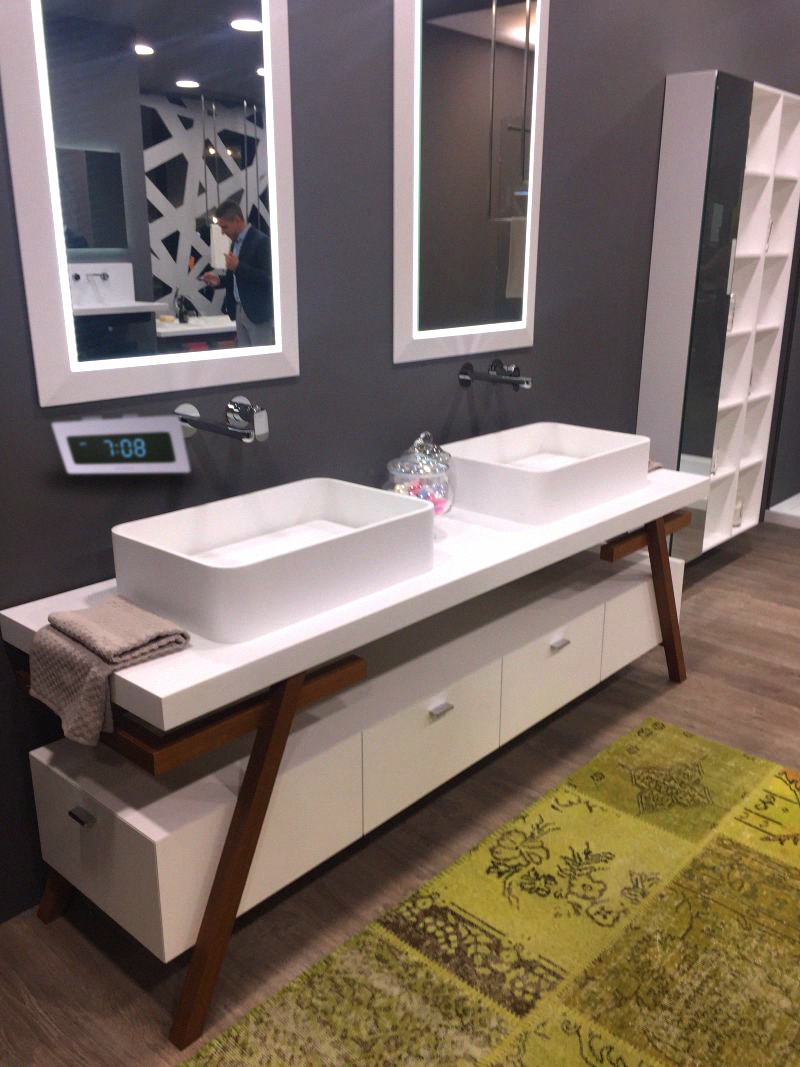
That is 7 h 08 min
